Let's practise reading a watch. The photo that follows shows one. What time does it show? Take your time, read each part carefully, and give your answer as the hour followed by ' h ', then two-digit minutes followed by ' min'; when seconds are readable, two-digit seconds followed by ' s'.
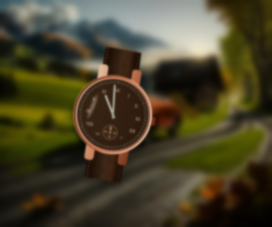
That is 10 h 59 min
